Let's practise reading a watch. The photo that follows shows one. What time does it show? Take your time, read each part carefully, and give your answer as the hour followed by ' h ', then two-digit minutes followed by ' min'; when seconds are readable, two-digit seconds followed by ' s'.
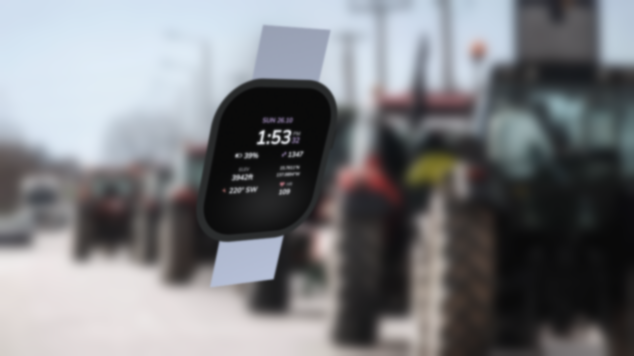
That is 1 h 53 min
